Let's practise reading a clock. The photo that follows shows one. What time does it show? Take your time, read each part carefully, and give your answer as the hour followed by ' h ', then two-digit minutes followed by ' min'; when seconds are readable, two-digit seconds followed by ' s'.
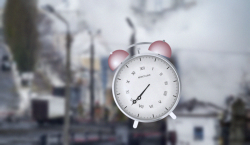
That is 7 h 39 min
